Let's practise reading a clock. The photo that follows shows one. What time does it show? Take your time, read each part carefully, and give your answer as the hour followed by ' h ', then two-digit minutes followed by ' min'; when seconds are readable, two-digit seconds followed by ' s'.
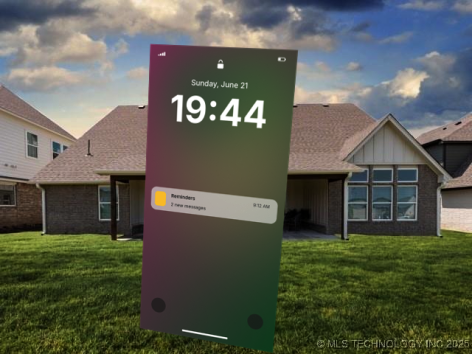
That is 19 h 44 min
